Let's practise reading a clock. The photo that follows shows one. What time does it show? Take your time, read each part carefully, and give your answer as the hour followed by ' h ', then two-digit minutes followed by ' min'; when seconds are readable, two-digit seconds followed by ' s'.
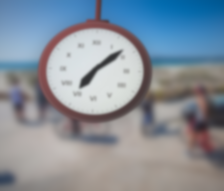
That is 7 h 08 min
